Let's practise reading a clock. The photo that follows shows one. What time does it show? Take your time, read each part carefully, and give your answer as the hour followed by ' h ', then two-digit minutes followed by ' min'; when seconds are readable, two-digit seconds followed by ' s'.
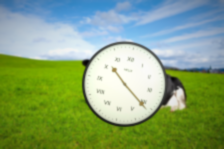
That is 10 h 21 min
